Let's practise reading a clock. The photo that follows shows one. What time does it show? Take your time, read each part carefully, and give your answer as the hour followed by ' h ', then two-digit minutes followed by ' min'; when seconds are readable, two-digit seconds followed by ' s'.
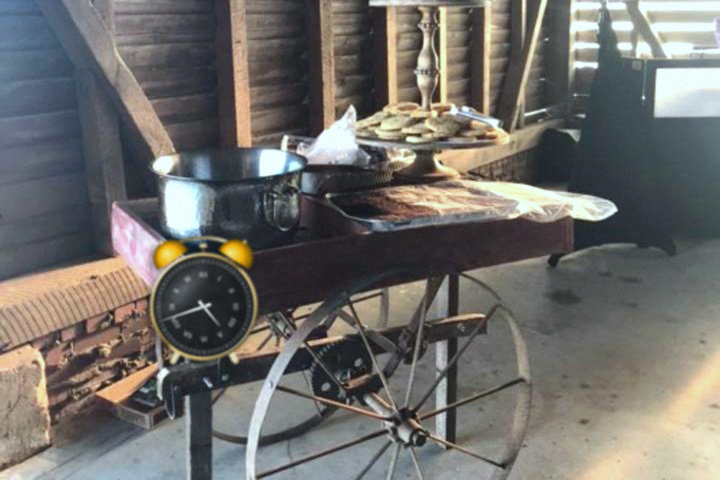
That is 4 h 42 min
